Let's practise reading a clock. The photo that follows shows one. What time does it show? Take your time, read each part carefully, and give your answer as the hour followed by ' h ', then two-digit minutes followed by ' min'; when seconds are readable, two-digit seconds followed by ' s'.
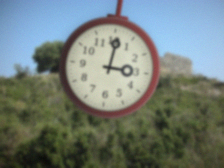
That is 3 h 01 min
